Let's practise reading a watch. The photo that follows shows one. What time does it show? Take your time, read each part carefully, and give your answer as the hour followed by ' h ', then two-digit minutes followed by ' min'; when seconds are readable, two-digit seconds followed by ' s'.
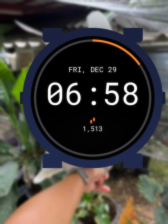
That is 6 h 58 min
